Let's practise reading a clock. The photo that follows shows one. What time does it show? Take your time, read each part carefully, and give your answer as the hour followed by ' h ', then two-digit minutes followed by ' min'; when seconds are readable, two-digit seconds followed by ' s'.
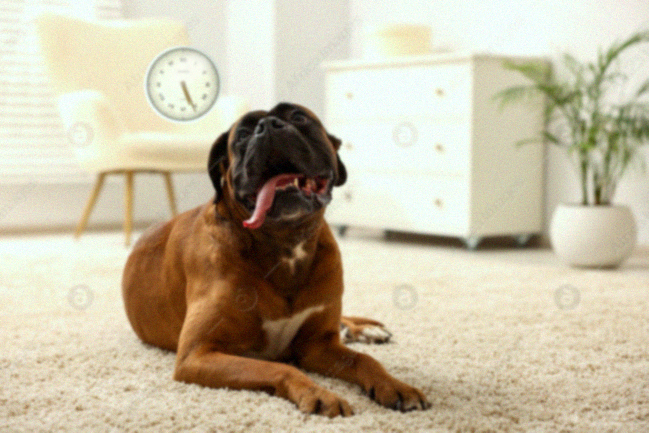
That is 5 h 26 min
